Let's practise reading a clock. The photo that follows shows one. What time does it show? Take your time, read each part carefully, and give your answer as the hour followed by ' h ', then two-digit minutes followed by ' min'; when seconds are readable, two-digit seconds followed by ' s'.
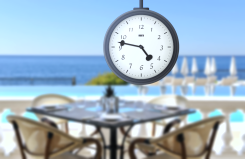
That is 4 h 47 min
